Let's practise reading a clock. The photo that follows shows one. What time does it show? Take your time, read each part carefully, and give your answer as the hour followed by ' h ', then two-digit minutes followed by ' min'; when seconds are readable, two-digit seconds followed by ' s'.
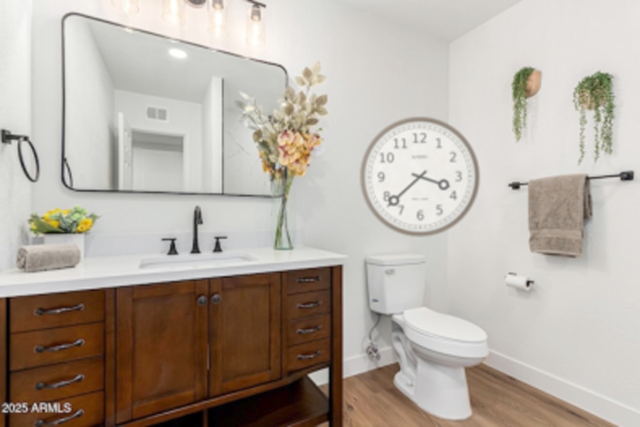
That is 3 h 38 min
